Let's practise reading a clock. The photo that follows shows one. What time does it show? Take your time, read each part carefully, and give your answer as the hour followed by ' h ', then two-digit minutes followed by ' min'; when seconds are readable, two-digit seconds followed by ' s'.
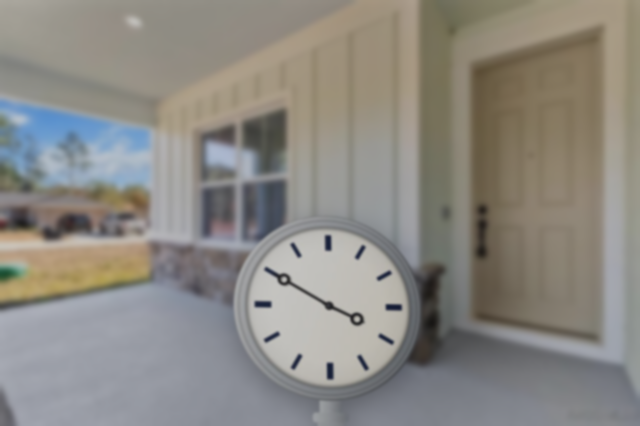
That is 3 h 50 min
